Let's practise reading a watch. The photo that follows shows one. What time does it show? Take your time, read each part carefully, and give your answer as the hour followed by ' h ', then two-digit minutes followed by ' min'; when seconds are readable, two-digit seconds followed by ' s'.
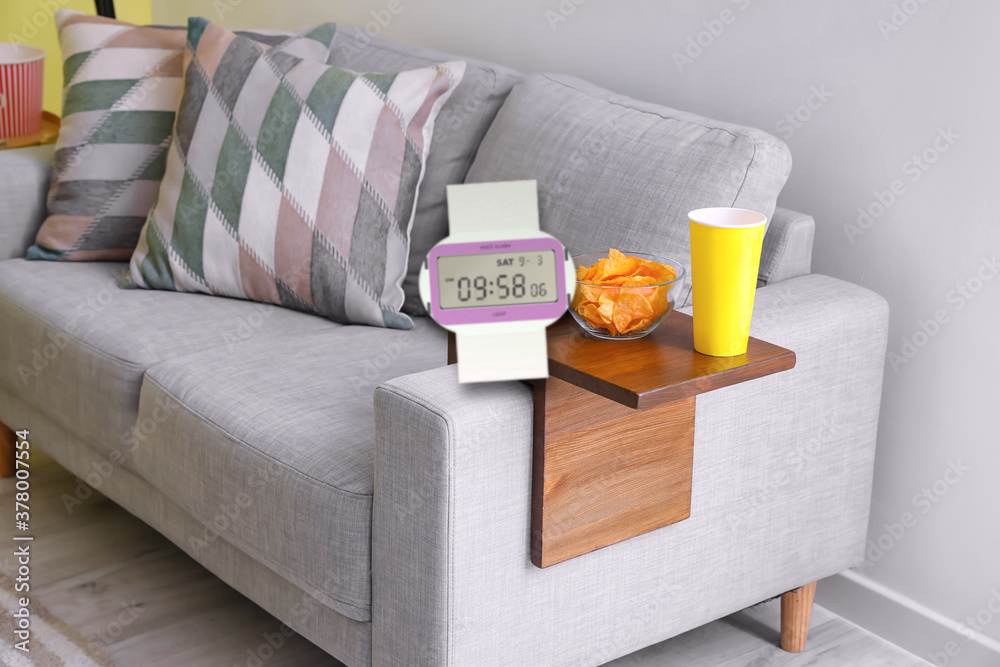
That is 9 h 58 min 06 s
